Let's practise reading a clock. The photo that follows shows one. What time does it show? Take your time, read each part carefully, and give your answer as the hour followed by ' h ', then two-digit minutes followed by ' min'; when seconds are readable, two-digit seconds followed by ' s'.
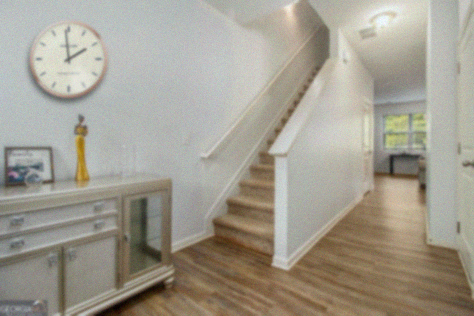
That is 1 h 59 min
